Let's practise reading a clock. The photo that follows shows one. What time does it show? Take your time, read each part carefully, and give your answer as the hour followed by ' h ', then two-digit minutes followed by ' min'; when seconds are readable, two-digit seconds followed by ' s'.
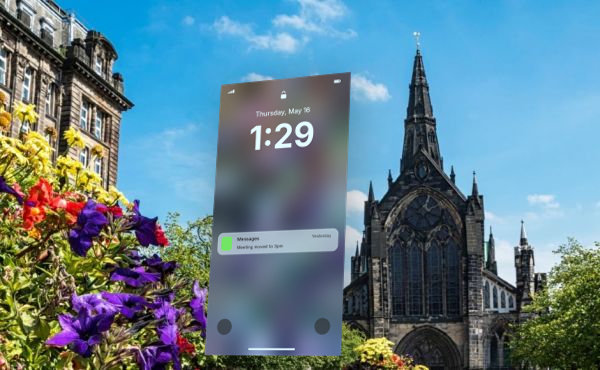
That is 1 h 29 min
